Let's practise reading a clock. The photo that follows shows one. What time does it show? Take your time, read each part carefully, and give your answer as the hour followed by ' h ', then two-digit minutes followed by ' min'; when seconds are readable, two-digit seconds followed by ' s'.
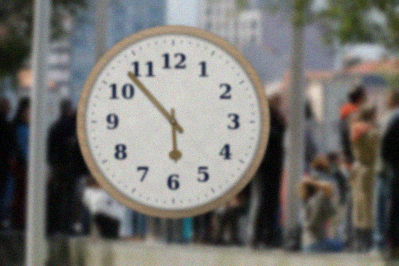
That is 5 h 53 min
